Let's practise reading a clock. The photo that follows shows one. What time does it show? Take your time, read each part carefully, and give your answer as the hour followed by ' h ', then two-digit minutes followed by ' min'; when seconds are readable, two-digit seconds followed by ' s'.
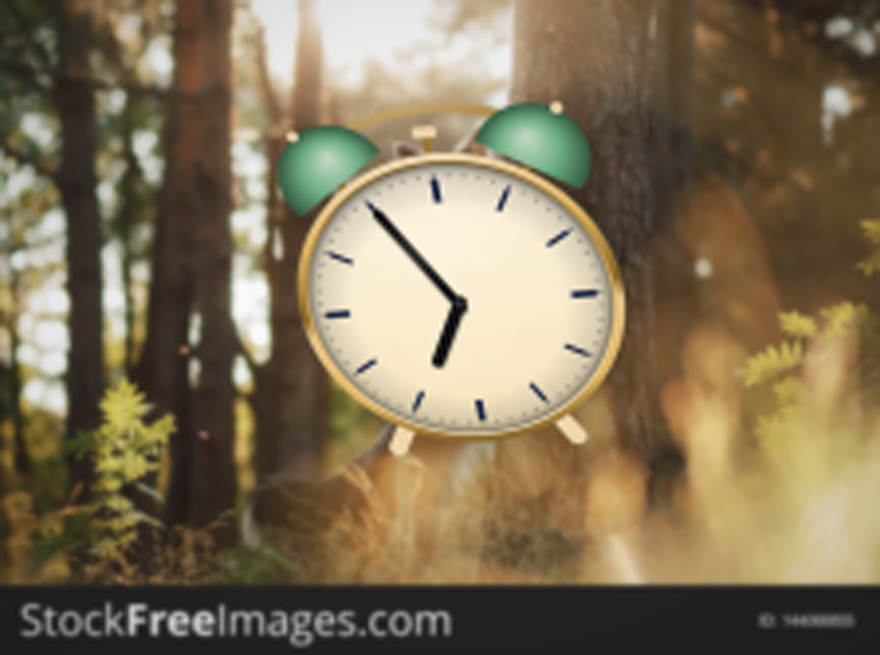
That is 6 h 55 min
